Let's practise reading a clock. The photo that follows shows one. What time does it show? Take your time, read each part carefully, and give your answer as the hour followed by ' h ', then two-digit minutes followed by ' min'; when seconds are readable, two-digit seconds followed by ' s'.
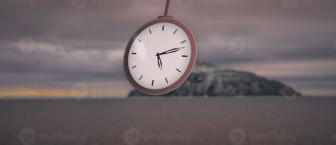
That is 5 h 12 min
